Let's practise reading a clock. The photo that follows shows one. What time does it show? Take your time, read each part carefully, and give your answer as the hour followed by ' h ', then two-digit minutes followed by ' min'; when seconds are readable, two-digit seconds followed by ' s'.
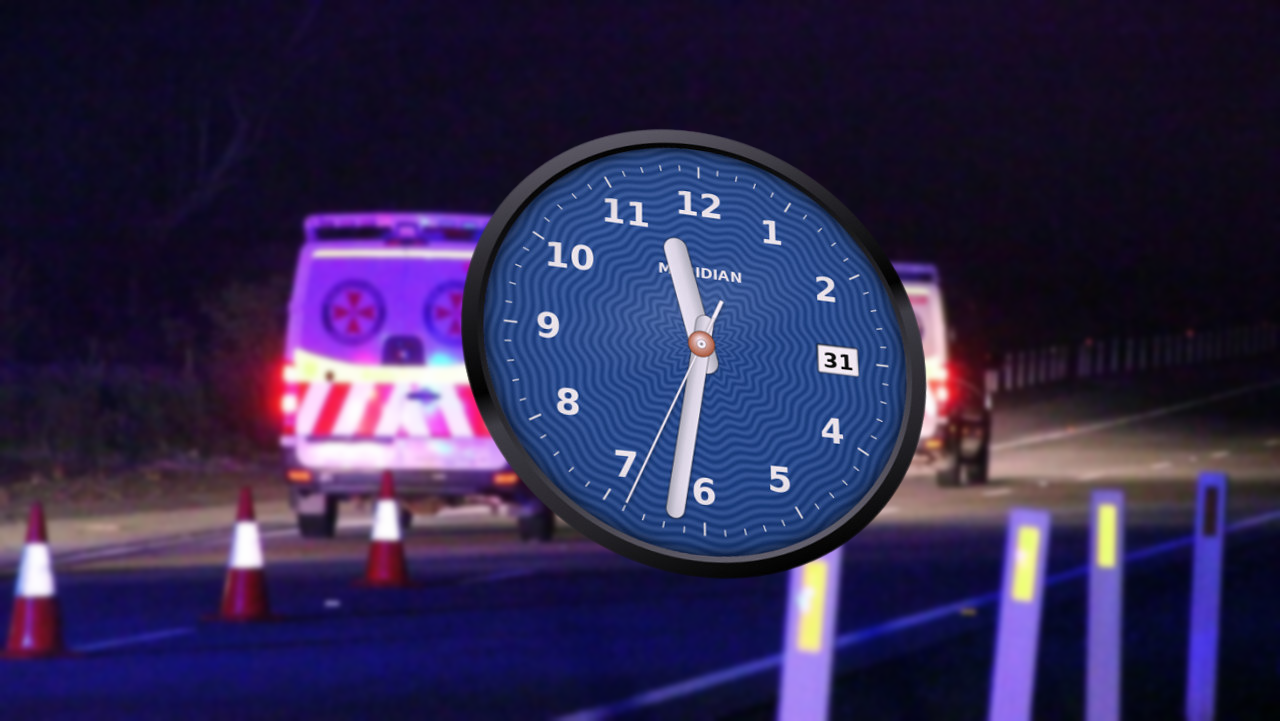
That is 11 h 31 min 34 s
